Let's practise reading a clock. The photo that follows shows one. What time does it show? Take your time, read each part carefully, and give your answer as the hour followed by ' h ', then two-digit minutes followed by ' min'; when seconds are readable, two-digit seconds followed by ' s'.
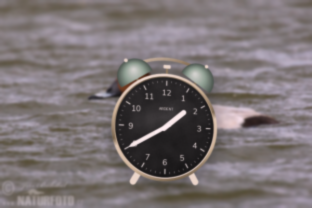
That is 1 h 40 min
